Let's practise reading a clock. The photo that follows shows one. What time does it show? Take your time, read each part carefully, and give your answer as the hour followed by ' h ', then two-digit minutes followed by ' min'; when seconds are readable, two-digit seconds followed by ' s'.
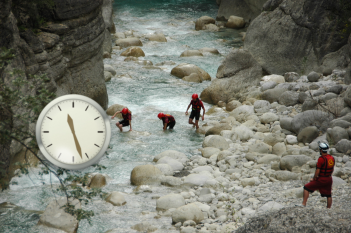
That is 11 h 27 min
